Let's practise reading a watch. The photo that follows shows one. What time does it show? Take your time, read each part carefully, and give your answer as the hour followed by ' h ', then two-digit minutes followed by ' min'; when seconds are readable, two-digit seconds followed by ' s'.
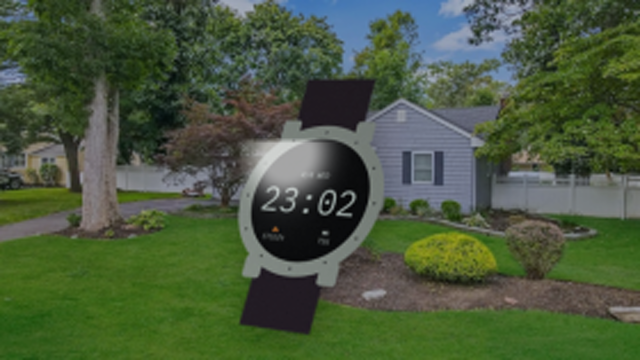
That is 23 h 02 min
